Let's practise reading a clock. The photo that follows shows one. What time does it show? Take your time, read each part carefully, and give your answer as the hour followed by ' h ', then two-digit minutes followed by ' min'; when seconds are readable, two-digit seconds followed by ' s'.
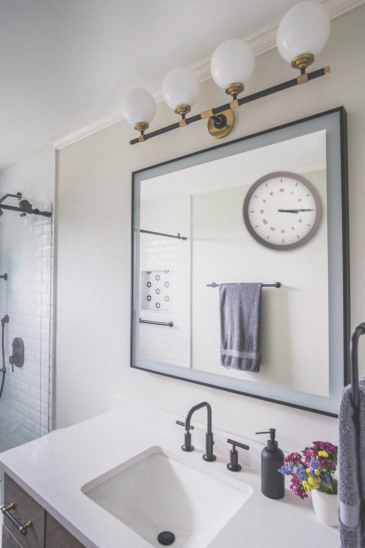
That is 3 h 15 min
